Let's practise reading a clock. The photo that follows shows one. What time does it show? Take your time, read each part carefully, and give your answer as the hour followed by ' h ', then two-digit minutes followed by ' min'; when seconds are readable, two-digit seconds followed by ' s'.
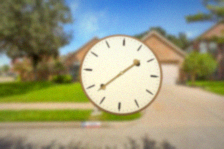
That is 1 h 38 min
